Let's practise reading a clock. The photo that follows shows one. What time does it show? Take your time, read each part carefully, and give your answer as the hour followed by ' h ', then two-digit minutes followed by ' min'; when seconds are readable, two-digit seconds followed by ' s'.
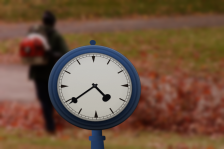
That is 4 h 39 min
